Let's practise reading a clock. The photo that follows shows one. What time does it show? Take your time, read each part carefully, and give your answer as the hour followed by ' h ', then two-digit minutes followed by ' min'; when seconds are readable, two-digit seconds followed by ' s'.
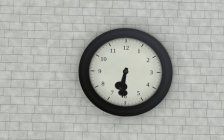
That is 6 h 31 min
